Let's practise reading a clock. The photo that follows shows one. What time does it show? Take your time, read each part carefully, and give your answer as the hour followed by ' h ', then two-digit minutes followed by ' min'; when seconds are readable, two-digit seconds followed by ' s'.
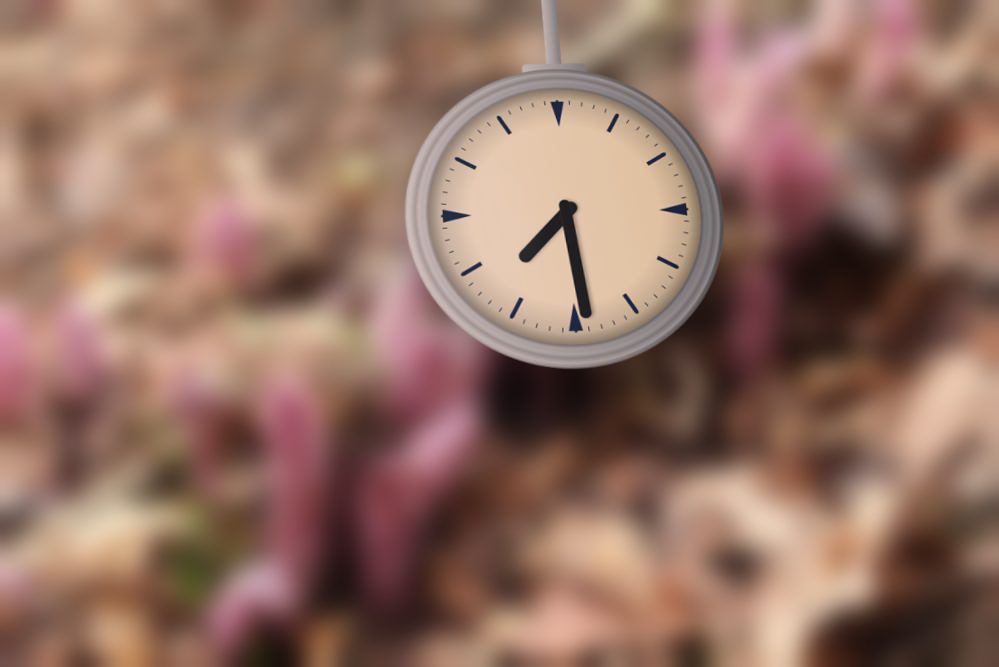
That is 7 h 29 min
